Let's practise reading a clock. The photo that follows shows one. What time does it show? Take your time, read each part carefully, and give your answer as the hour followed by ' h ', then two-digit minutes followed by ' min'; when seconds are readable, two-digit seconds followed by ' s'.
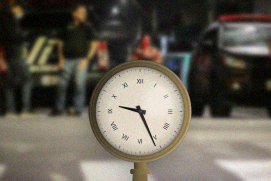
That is 9 h 26 min
